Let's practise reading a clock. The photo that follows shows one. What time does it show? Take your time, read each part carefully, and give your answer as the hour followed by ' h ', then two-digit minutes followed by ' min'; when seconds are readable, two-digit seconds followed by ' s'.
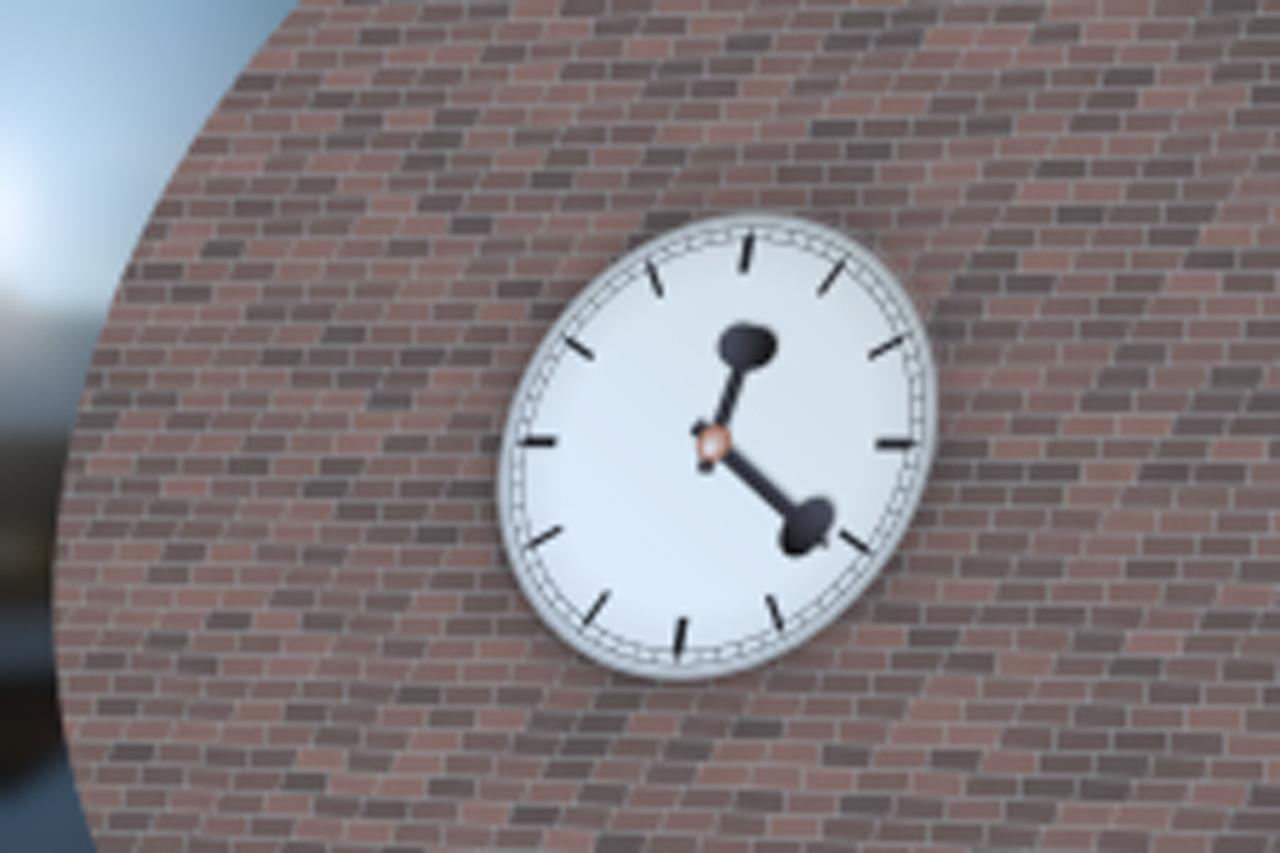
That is 12 h 21 min
